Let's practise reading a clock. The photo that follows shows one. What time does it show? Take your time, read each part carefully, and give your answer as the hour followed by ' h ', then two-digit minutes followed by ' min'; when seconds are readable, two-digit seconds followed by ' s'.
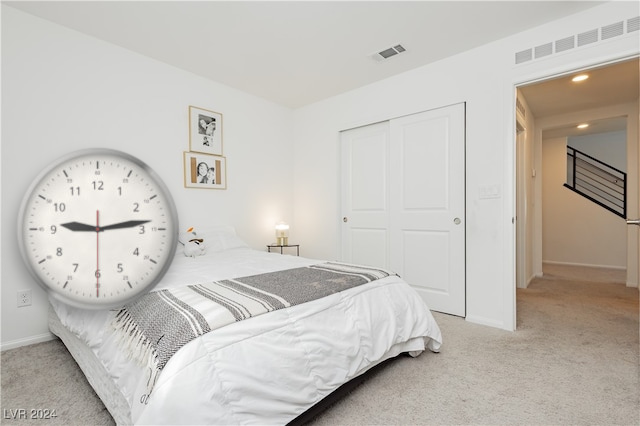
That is 9 h 13 min 30 s
